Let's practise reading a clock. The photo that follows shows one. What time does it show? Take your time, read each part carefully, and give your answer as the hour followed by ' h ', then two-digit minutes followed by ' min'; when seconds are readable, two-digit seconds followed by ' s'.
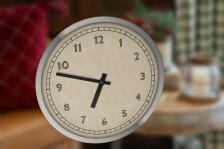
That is 6 h 48 min
